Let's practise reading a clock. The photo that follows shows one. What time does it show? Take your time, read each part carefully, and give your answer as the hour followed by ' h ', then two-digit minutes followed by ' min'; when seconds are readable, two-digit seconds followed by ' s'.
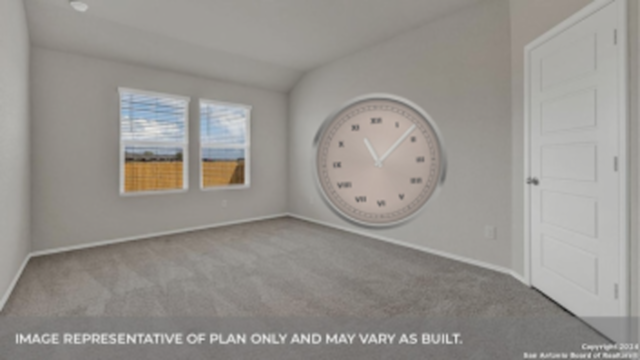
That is 11 h 08 min
